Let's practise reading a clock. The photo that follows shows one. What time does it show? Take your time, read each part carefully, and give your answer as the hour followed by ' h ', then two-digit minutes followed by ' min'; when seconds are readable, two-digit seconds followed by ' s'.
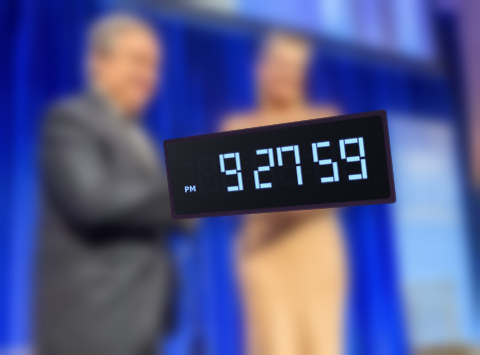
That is 9 h 27 min 59 s
